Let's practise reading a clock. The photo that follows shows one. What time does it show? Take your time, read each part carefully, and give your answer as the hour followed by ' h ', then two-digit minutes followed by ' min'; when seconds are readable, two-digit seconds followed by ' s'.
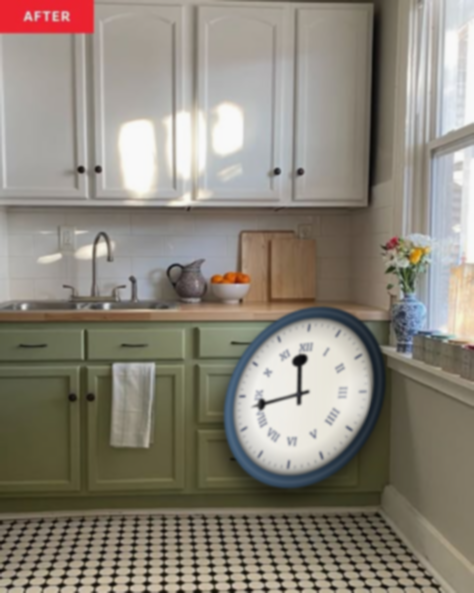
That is 11 h 43 min
